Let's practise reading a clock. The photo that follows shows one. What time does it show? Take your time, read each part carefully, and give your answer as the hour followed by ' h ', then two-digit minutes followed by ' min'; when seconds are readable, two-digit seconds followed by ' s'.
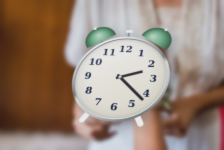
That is 2 h 22 min
